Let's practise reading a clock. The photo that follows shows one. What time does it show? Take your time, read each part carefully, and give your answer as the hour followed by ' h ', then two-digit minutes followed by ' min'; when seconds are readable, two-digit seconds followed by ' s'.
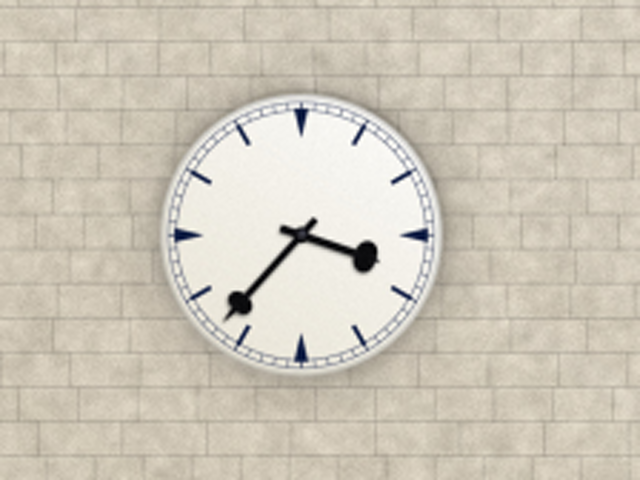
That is 3 h 37 min
